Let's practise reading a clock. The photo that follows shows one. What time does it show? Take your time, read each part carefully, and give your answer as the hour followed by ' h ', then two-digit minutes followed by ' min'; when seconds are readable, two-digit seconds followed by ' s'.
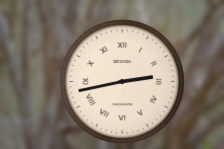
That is 2 h 43 min
